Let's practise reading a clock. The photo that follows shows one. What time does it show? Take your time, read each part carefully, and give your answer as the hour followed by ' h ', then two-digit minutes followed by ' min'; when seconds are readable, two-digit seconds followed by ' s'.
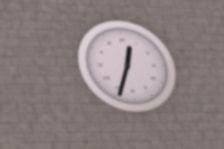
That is 12 h 34 min
